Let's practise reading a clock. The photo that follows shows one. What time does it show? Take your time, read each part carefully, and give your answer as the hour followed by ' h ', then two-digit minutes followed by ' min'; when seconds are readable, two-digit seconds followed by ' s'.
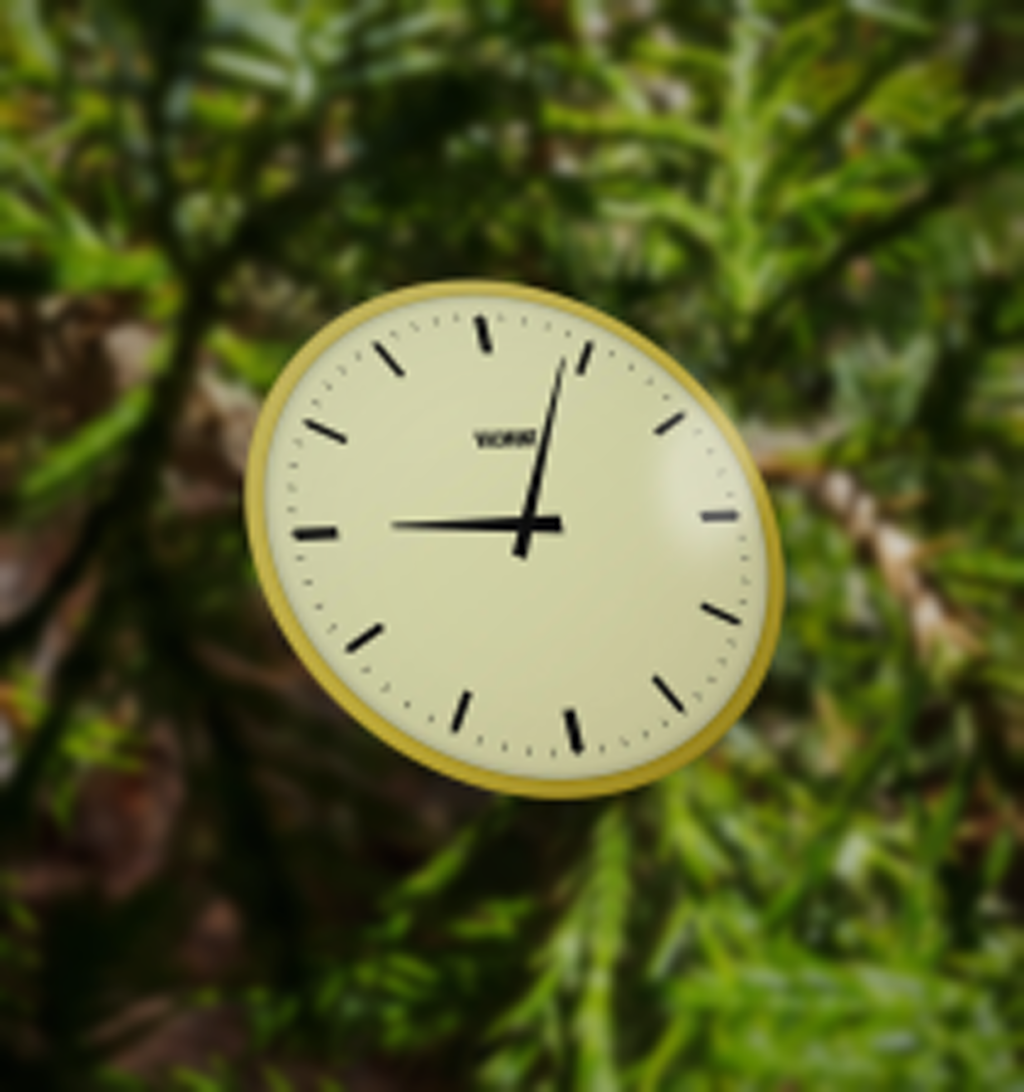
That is 9 h 04 min
